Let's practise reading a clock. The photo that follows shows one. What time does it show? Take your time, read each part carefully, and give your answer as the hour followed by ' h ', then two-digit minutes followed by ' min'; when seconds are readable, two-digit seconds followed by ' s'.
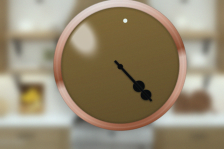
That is 4 h 22 min
